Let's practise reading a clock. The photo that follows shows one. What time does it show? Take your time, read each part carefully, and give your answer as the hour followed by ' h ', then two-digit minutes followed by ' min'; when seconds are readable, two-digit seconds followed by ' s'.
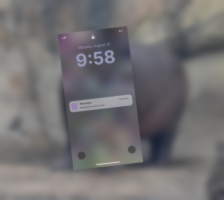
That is 9 h 58 min
